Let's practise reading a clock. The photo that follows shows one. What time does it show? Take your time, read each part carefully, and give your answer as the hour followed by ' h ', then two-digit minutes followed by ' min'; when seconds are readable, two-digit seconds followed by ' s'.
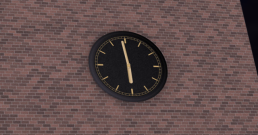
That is 5 h 59 min
